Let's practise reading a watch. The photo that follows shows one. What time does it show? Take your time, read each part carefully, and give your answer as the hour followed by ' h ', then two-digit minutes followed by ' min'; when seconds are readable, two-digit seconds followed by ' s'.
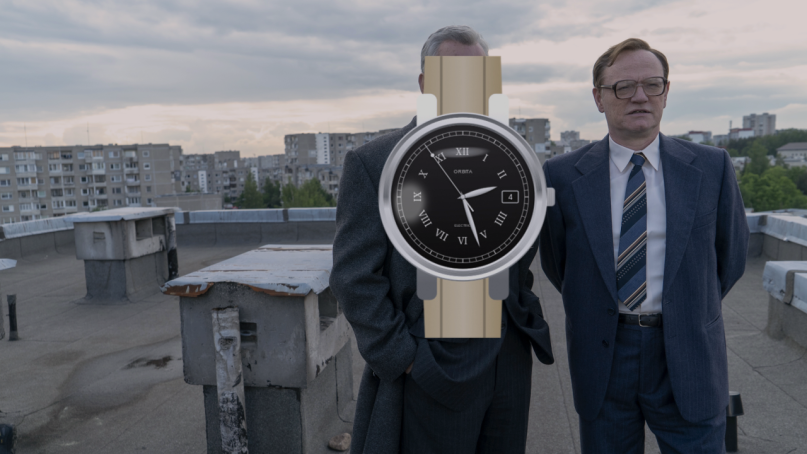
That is 2 h 26 min 54 s
